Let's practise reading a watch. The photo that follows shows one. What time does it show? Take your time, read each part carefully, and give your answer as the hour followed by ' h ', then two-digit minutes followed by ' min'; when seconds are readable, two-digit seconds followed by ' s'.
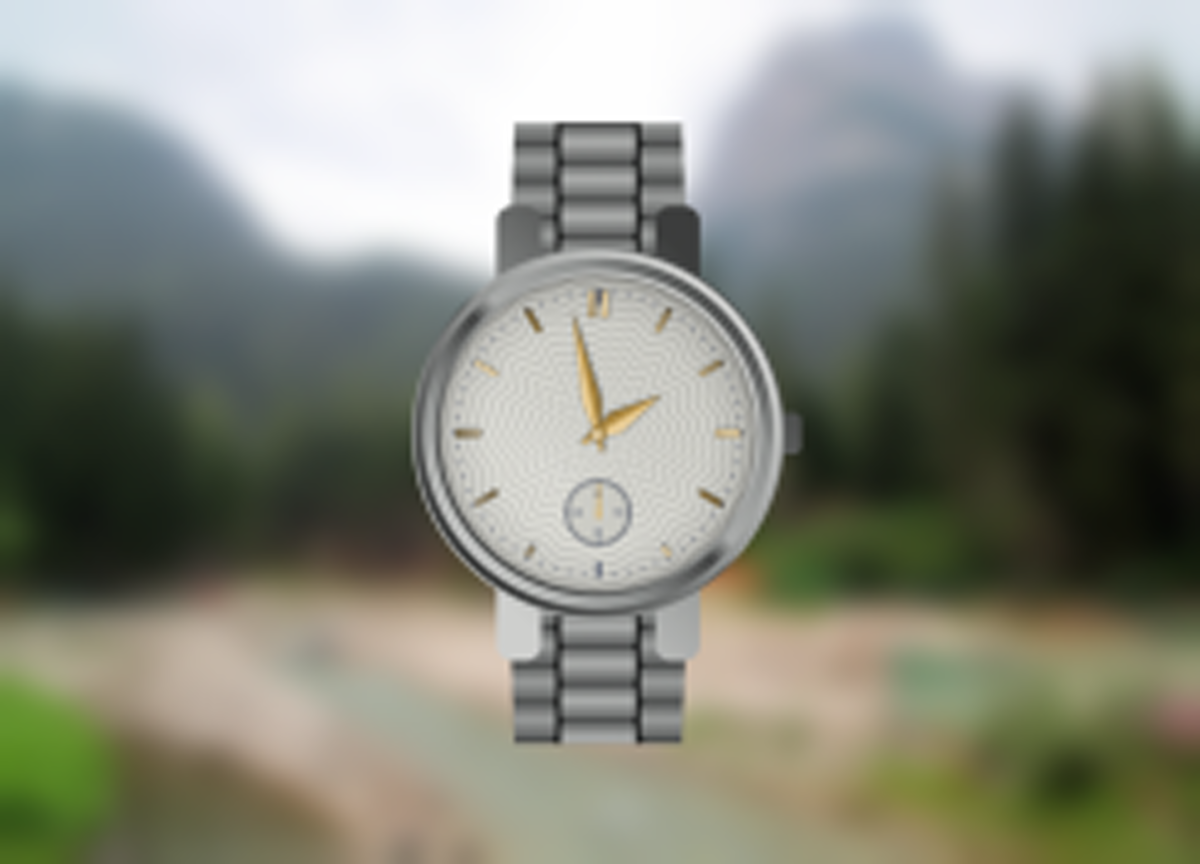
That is 1 h 58 min
